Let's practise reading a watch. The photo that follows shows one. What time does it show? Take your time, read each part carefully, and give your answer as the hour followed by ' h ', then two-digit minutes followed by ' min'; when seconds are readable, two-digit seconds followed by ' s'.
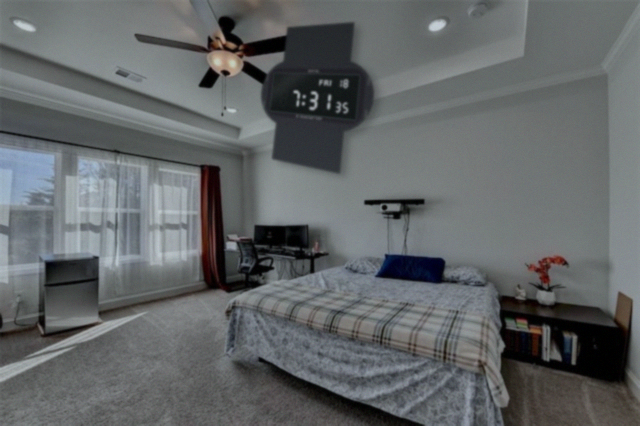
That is 7 h 31 min
